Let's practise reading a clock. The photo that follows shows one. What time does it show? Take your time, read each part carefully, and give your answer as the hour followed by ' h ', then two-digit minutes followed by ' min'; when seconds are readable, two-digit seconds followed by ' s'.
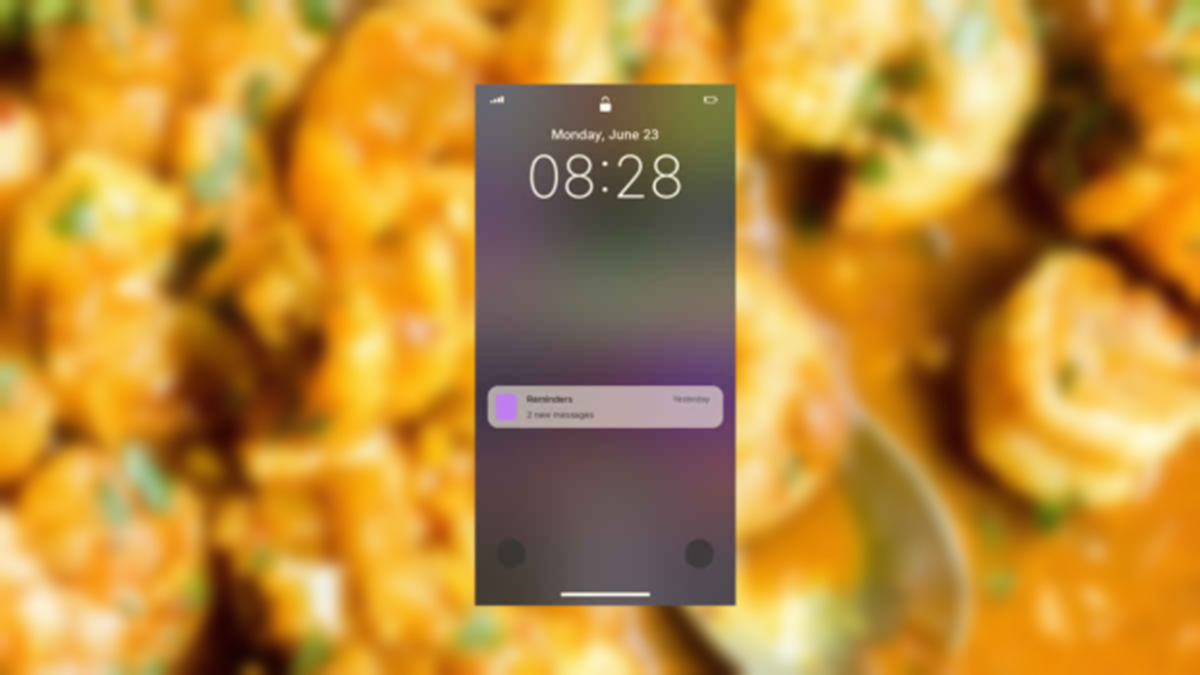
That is 8 h 28 min
